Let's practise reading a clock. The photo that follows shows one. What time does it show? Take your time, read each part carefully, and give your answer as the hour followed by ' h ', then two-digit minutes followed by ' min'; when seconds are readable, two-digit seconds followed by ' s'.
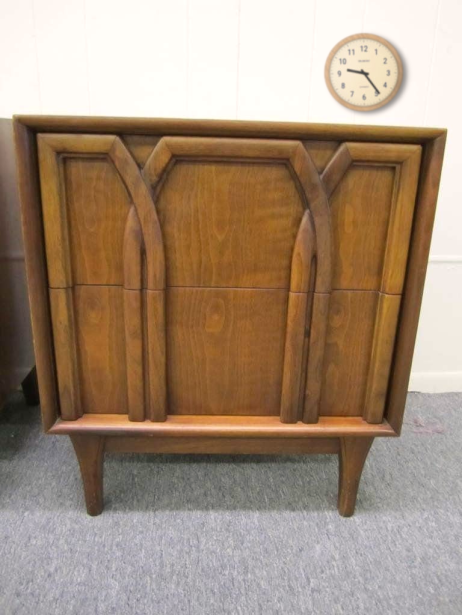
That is 9 h 24 min
